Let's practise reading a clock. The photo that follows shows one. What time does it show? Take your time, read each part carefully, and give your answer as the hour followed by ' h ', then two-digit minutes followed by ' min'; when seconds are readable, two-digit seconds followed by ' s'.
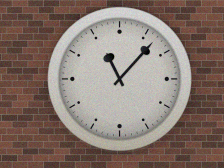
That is 11 h 07 min
